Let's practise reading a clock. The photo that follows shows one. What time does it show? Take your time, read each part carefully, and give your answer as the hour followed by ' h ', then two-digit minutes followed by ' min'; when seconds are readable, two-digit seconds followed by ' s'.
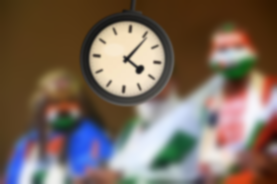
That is 4 h 06 min
